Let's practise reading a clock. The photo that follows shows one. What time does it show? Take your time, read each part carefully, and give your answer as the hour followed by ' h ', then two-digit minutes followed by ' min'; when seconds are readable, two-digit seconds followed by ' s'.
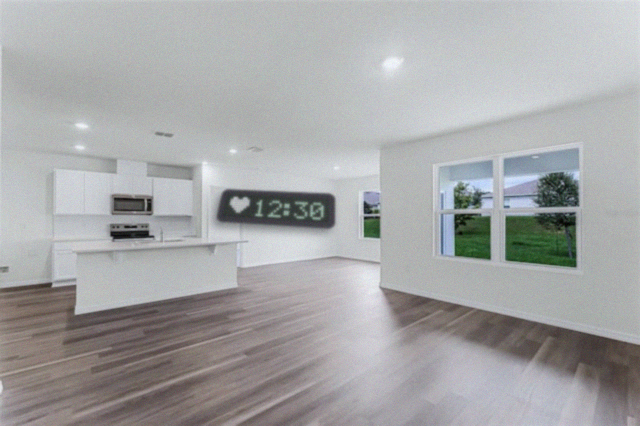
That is 12 h 30 min
